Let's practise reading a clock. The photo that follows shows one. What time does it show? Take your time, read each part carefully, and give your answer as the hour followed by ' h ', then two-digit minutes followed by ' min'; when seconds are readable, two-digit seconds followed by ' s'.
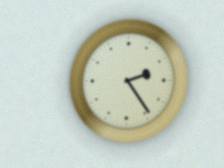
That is 2 h 24 min
